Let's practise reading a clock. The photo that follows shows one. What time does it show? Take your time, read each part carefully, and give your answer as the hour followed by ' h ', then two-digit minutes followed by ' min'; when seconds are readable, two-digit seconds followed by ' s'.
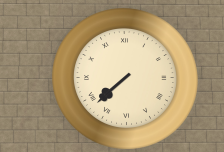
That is 7 h 38 min
